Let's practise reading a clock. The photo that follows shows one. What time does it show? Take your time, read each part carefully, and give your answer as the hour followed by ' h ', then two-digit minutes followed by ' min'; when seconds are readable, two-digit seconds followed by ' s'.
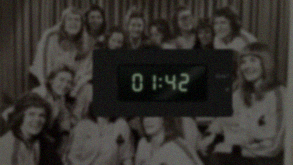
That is 1 h 42 min
